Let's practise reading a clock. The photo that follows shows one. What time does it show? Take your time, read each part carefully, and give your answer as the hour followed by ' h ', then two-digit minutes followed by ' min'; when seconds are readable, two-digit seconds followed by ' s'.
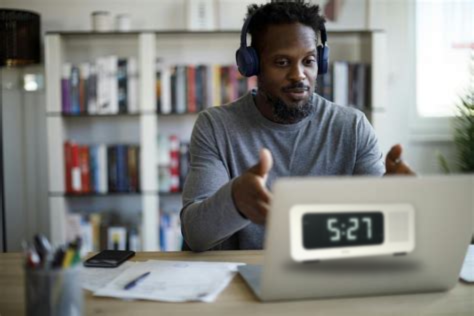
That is 5 h 27 min
